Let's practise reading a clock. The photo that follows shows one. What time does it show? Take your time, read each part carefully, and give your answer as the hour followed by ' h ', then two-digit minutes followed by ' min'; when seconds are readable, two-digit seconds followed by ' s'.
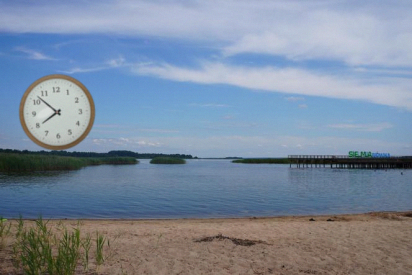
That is 7 h 52 min
